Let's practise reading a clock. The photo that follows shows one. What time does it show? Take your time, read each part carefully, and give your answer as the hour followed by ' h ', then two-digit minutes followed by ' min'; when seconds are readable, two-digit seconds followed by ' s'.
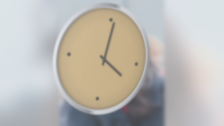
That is 4 h 01 min
